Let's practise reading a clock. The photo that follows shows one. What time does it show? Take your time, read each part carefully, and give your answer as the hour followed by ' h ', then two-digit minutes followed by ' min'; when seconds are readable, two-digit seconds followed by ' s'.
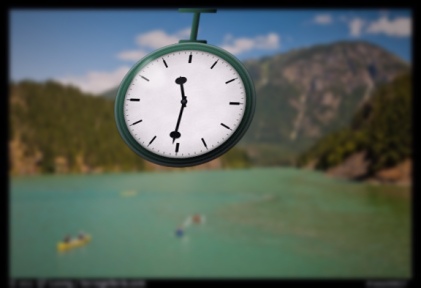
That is 11 h 31 min
